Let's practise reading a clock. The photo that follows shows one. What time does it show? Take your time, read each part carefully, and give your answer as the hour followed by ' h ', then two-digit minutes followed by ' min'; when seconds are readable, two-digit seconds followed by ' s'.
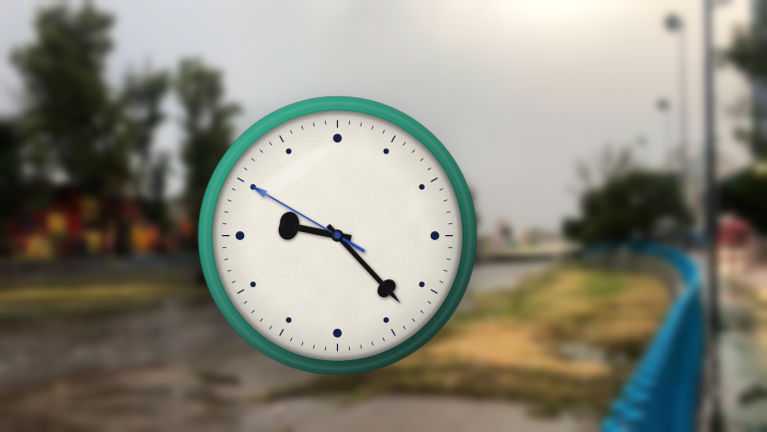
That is 9 h 22 min 50 s
